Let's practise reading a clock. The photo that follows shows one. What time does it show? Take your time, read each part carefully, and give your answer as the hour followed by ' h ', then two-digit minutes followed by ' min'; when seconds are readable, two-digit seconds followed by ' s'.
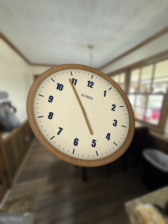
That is 4 h 54 min
